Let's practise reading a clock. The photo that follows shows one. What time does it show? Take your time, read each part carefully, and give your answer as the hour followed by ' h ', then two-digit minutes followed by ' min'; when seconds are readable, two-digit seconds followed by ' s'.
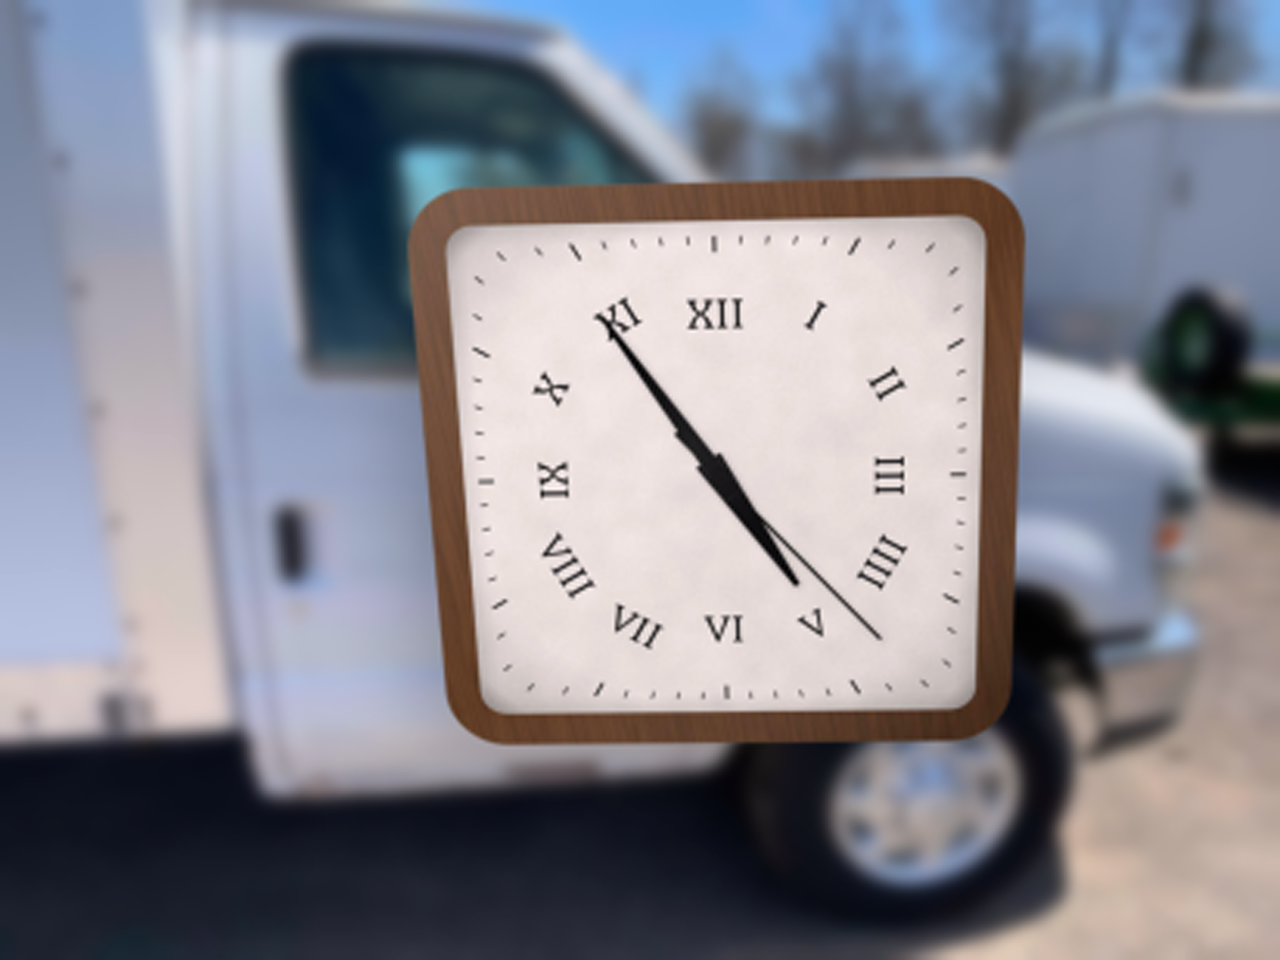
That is 4 h 54 min 23 s
